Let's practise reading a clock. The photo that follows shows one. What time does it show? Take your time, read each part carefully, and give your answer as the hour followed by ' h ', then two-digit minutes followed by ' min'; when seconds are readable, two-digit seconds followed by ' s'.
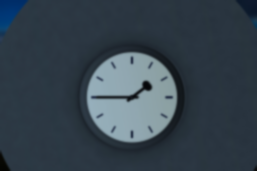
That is 1 h 45 min
